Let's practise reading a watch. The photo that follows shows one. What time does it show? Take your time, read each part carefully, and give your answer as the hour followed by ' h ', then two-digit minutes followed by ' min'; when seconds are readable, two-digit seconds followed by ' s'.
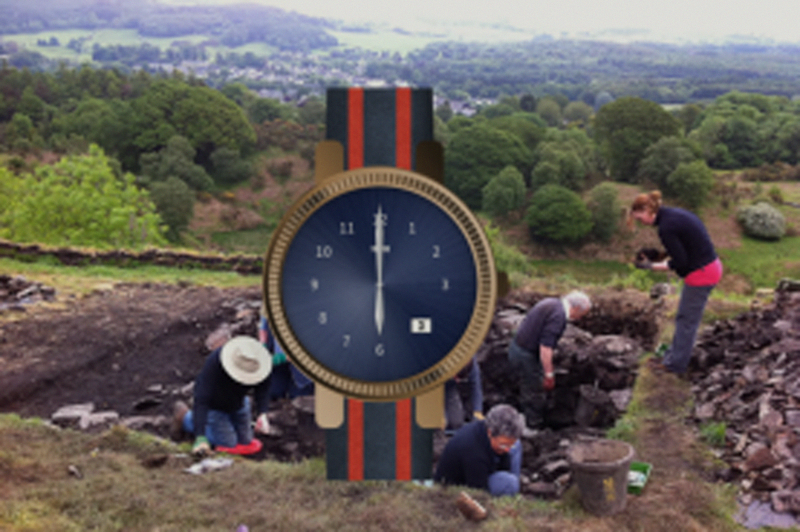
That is 6 h 00 min
